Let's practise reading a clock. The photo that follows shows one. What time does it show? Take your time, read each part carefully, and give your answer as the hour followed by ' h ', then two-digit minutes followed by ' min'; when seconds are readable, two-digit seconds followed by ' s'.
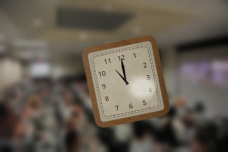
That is 11 h 00 min
